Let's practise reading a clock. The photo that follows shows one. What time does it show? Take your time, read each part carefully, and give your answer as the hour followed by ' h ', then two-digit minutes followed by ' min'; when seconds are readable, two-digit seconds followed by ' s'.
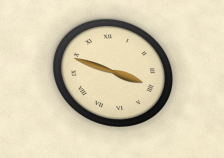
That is 3 h 49 min
